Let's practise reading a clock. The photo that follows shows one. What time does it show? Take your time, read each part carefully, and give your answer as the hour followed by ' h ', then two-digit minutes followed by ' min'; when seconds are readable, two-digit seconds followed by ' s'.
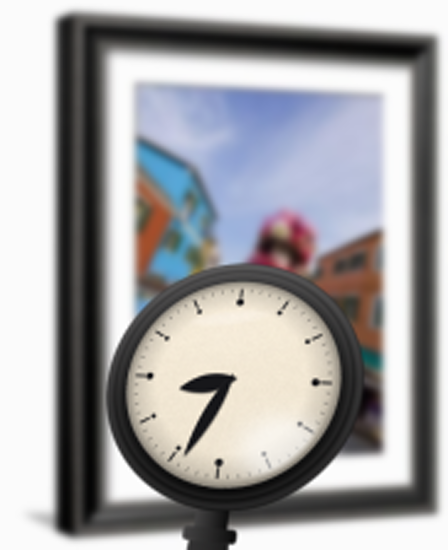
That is 8 h 34 min
